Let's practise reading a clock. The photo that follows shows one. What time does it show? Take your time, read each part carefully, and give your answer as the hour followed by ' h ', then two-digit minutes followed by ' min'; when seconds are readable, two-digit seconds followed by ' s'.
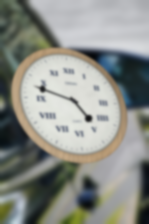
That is 4 h 48 min
